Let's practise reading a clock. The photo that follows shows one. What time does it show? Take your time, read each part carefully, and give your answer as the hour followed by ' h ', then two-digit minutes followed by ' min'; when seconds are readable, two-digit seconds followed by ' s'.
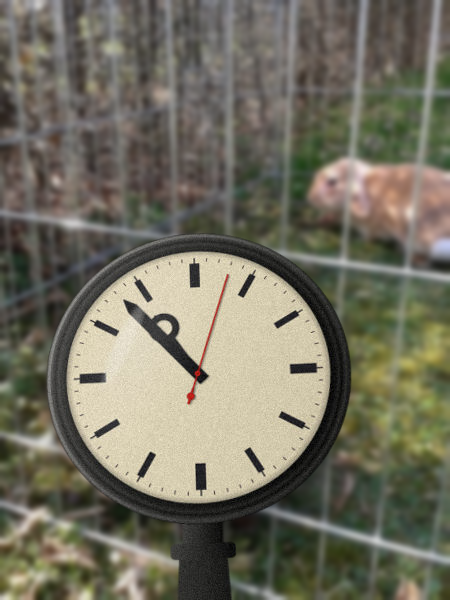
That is 10 h 53 min 03 s
